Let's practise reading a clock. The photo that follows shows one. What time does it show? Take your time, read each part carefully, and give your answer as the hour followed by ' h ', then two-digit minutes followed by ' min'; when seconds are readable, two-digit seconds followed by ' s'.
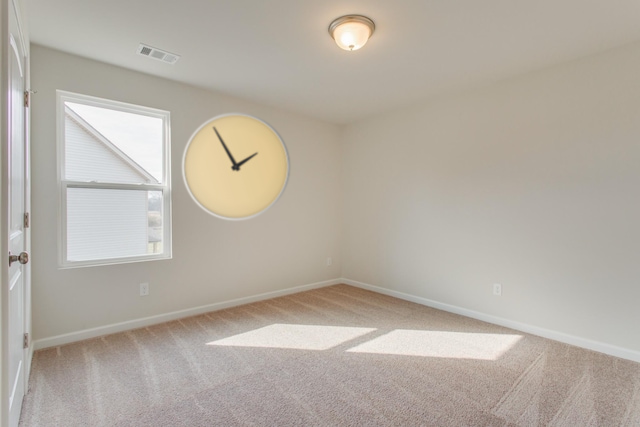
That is 1 h 55 min
